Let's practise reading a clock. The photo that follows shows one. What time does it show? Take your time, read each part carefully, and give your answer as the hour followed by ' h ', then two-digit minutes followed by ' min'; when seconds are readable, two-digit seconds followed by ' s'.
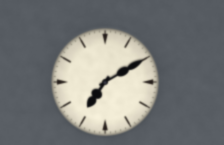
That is 7 h 10 min
